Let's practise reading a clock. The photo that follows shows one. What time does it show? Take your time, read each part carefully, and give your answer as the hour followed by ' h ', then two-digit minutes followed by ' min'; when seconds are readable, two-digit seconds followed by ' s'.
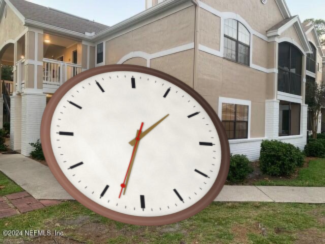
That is 1 h 32 min 33 s
